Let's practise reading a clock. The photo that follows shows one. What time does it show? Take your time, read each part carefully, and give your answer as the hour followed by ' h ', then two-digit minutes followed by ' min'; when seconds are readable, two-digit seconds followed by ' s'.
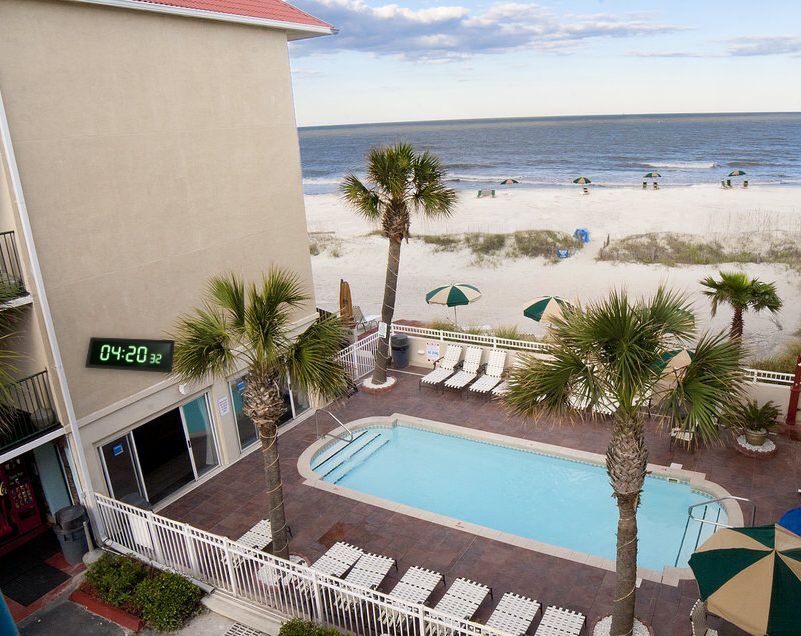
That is 4 h 20 min 32 s
